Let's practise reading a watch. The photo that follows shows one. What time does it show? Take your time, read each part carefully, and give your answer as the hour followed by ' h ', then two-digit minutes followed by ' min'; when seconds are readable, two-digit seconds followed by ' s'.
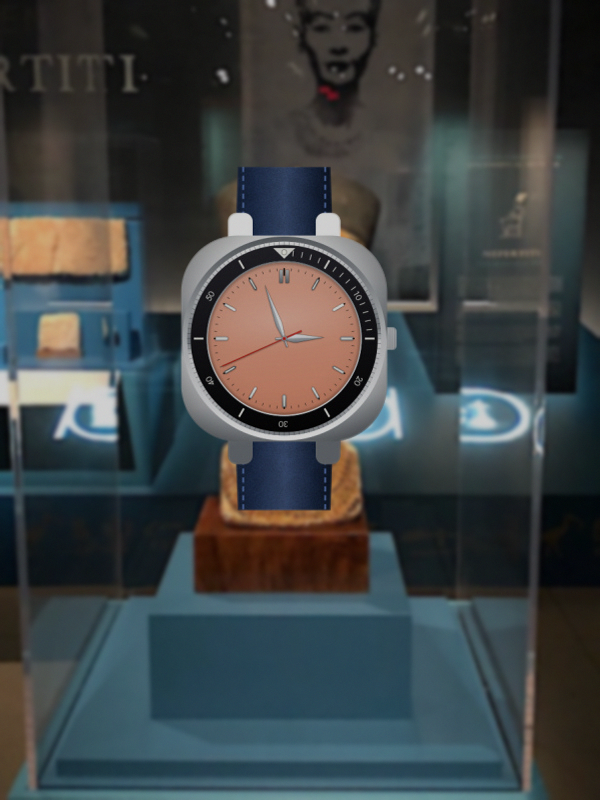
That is 2 h 56 min 41 s
